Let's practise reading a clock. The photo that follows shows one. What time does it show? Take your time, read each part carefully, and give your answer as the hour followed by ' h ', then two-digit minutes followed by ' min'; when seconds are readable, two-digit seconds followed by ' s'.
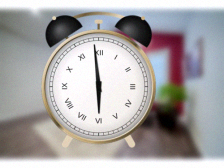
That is 5 h 59 min
